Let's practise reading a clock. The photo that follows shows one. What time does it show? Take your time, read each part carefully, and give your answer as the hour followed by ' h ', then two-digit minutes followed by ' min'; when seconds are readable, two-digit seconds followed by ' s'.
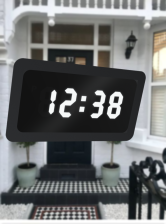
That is 12 h 38 min
